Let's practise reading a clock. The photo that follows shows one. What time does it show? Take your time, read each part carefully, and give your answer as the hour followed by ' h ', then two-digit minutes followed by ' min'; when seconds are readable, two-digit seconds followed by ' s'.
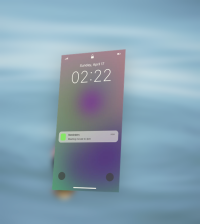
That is 2 h 22 min
